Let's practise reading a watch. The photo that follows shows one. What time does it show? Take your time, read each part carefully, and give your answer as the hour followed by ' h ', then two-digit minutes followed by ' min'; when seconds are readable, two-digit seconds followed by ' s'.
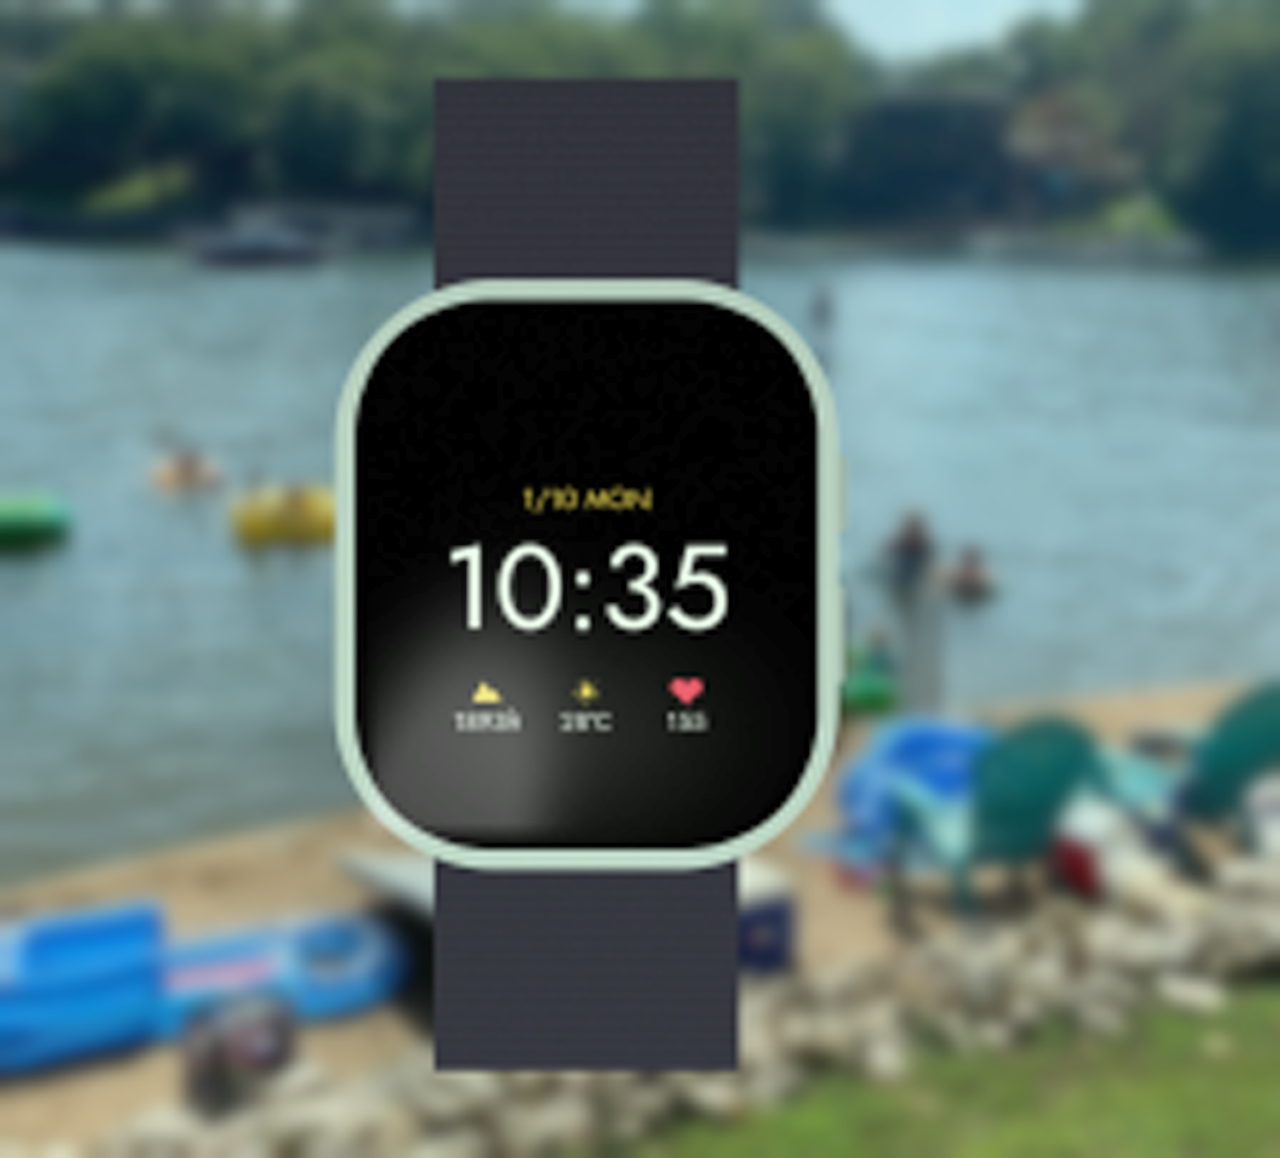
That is 10 h 35 min
